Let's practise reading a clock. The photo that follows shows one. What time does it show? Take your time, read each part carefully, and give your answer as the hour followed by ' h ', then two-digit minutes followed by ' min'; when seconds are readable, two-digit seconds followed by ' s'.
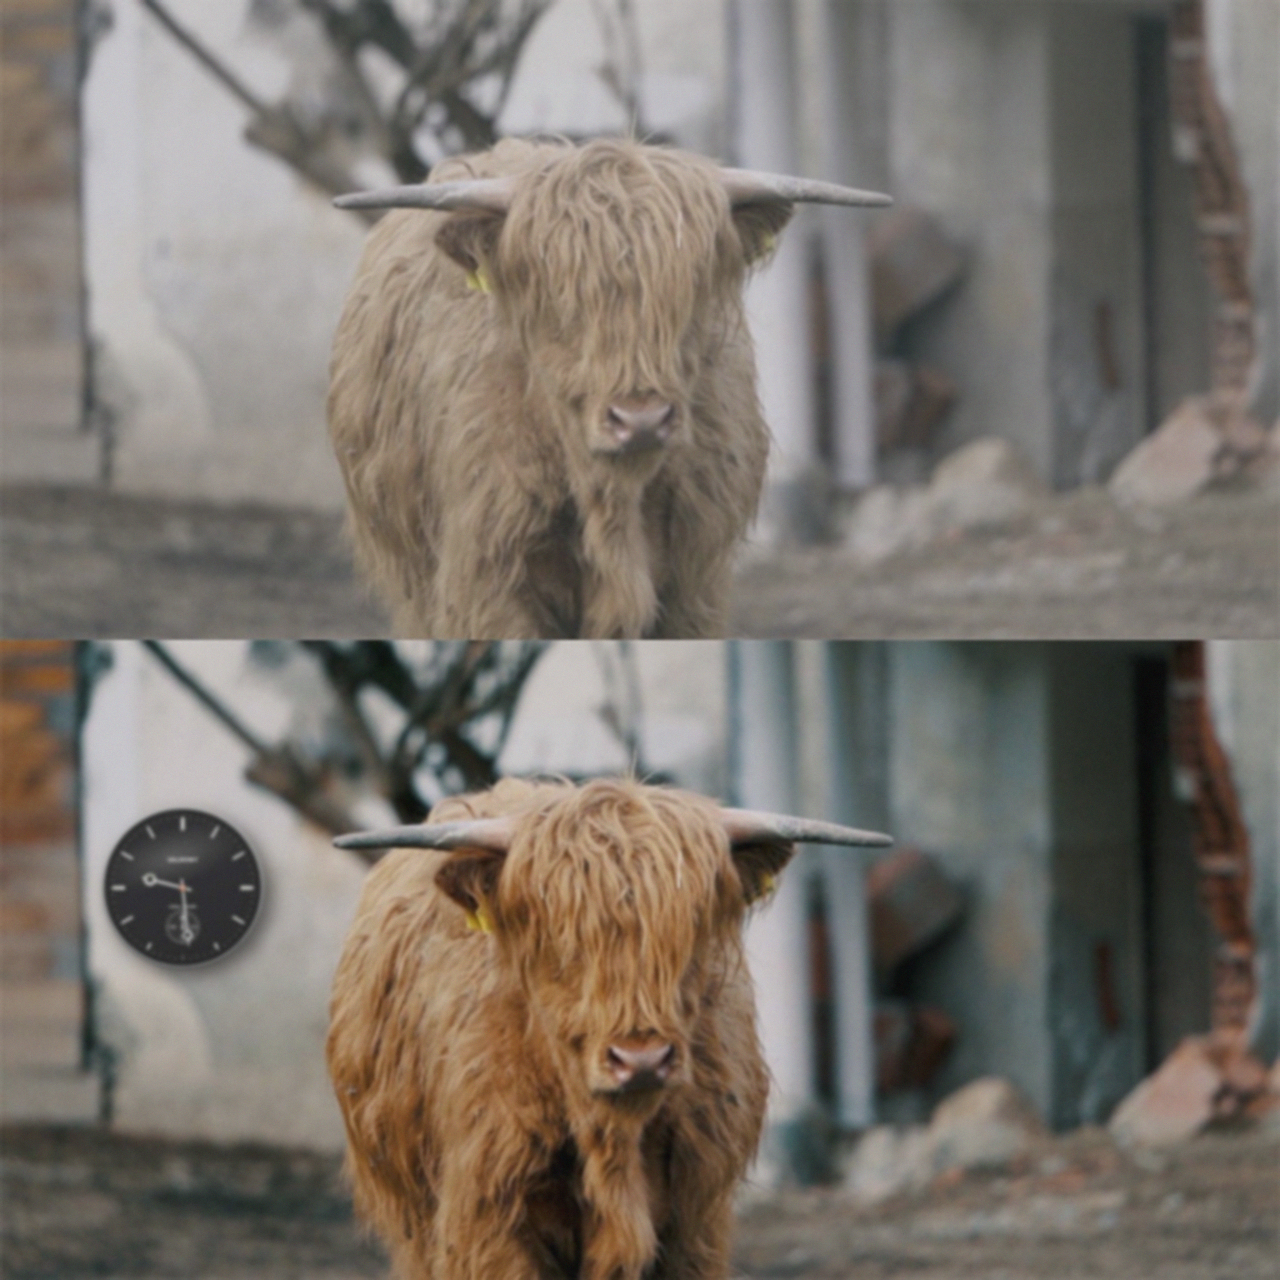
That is 9 h 29 min
